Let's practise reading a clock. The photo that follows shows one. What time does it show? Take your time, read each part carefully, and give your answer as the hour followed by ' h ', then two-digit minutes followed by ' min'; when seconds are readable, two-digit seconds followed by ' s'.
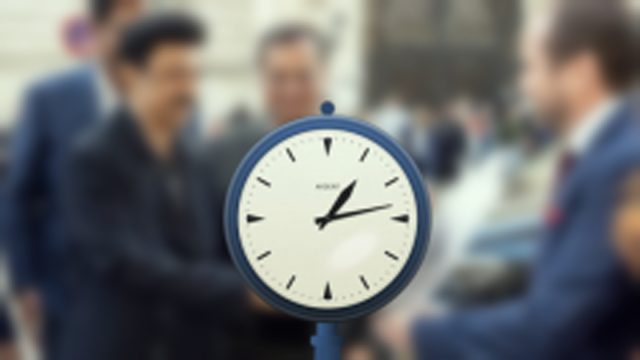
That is 1 h 13 min
